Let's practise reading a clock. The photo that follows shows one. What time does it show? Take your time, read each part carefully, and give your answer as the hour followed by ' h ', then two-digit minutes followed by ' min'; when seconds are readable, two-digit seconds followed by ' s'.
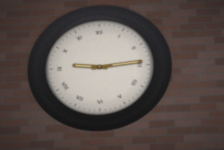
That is 9 h 14 min
